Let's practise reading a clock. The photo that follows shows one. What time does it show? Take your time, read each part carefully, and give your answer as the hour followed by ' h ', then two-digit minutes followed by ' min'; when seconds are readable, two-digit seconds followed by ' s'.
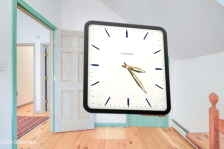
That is 3 h 24 min
